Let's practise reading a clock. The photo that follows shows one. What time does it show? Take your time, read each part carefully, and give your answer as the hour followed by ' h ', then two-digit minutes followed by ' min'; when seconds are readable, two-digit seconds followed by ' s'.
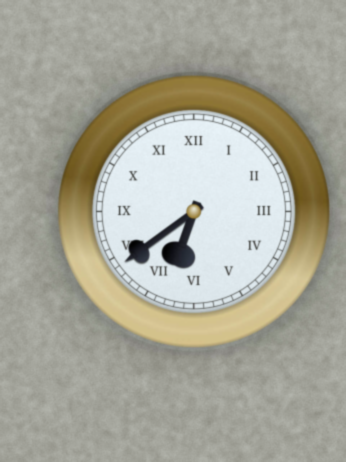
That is 6 h 39 min
